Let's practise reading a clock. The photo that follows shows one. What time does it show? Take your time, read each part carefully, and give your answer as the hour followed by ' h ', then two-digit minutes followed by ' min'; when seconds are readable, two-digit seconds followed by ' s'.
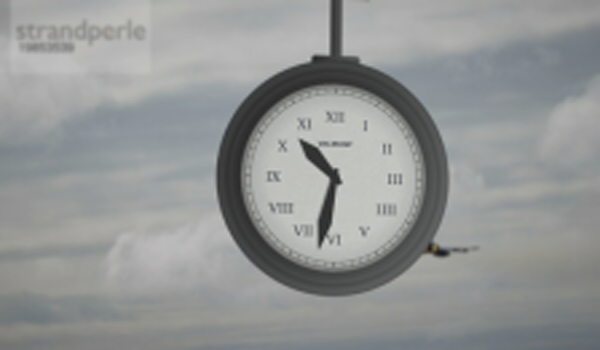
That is 10 h 32 min
